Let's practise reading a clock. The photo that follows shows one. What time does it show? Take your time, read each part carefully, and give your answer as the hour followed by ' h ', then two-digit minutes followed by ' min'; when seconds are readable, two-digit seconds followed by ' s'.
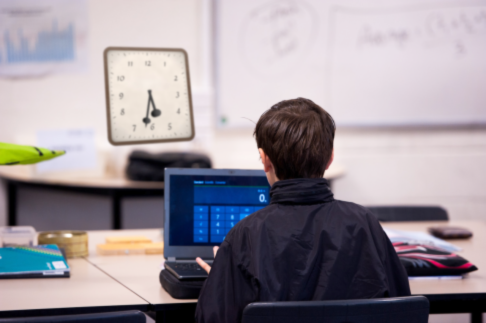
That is 5 h 32 min
